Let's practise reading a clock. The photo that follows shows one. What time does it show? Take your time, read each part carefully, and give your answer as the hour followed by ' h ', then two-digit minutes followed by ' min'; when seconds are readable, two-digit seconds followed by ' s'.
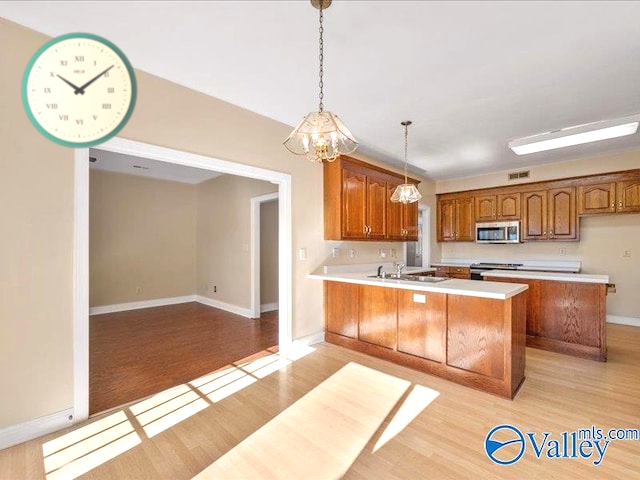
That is 10 h 09 min
